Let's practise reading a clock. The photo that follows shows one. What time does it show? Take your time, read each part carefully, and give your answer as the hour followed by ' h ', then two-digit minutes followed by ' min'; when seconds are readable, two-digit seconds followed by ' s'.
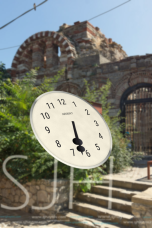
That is 6 h 32 min
